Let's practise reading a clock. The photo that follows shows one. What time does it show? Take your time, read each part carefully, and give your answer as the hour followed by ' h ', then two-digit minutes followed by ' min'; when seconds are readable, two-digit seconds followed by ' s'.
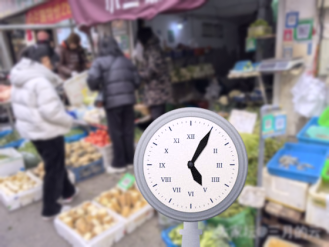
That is 5 h 05 min
